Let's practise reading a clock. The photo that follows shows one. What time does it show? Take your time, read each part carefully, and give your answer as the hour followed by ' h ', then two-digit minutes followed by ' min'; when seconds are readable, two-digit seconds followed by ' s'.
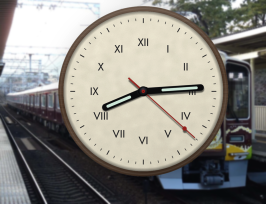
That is 8 h 14 min 22 s
